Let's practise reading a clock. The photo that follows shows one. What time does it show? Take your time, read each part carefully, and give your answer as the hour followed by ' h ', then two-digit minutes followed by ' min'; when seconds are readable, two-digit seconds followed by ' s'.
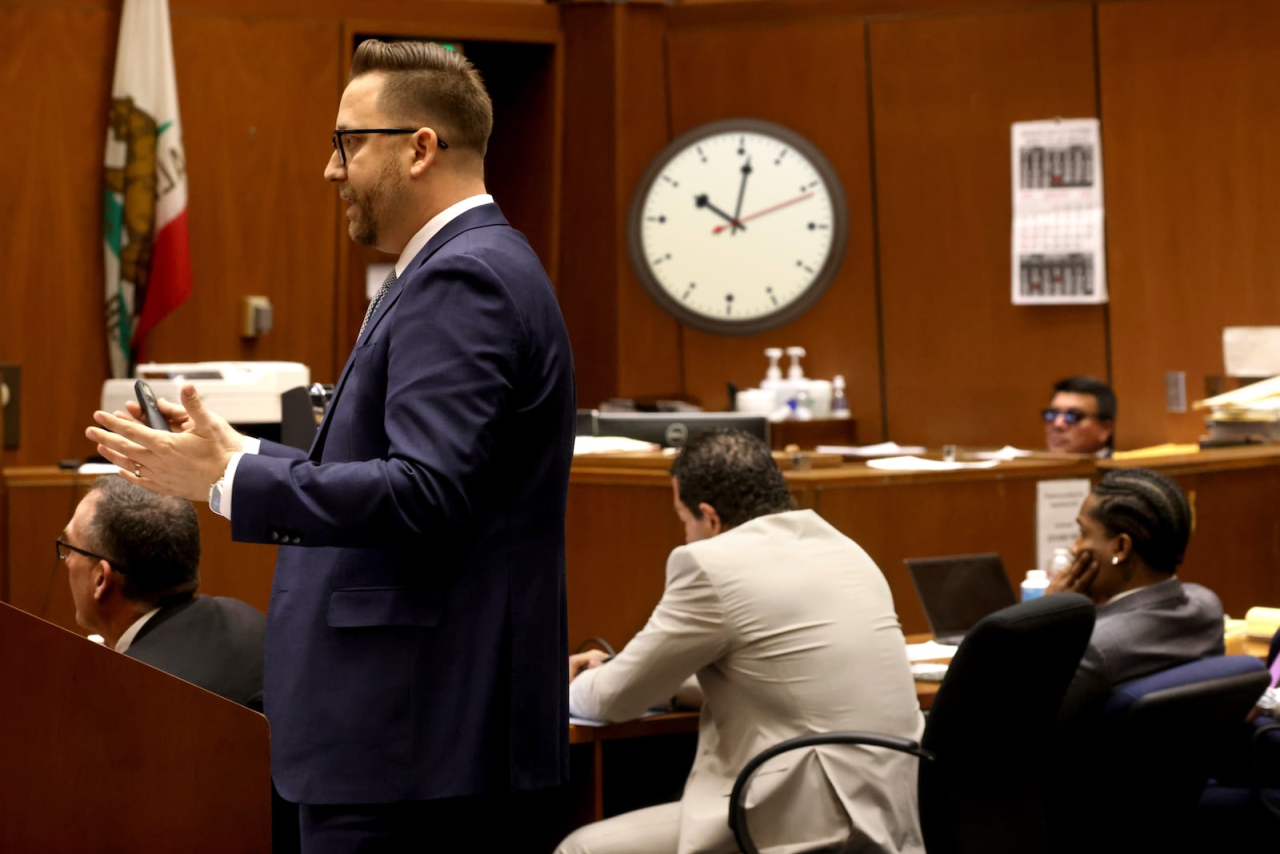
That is 10 h 01 min 11 s
